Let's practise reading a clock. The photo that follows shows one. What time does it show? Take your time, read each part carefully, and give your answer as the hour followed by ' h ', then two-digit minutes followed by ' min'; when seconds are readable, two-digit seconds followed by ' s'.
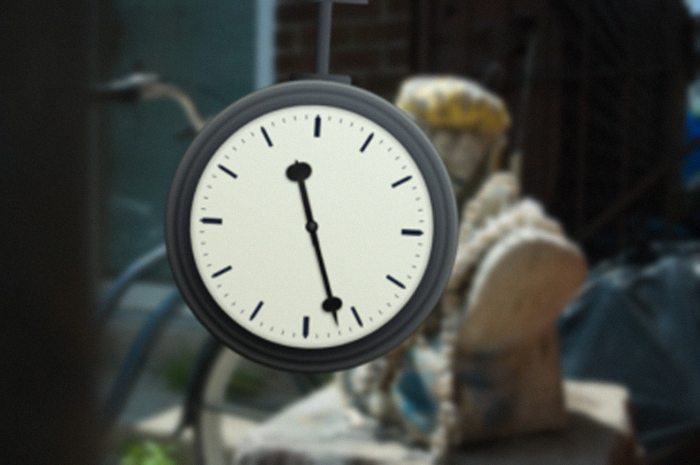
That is 11 h 27 min
